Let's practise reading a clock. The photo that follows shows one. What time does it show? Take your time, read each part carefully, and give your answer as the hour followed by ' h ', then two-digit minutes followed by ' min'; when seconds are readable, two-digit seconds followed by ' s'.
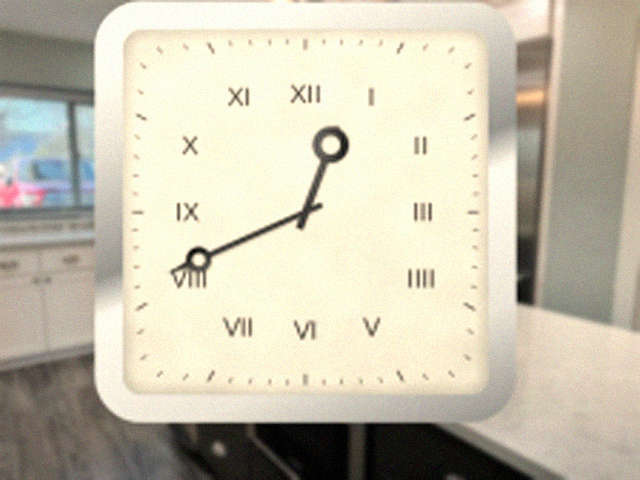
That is 12 h 41 min
